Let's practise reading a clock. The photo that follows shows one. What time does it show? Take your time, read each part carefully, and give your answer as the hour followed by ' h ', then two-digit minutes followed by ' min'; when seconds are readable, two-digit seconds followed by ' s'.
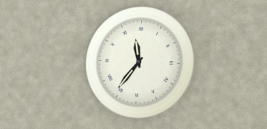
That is 11 h 36 min
